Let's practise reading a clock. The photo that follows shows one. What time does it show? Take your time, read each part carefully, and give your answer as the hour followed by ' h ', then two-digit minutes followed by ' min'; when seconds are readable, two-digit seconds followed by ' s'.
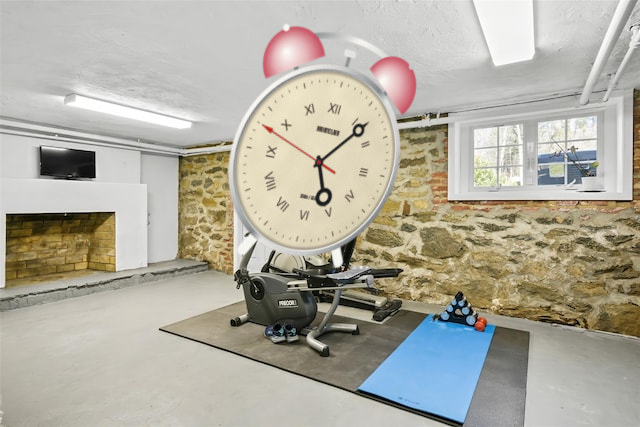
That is 5 h 06 min 48 s
